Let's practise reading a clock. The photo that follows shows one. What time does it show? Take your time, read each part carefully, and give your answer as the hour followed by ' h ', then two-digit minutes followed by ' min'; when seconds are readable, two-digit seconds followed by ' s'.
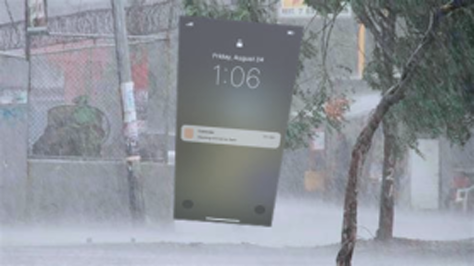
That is 1 h 06 min
